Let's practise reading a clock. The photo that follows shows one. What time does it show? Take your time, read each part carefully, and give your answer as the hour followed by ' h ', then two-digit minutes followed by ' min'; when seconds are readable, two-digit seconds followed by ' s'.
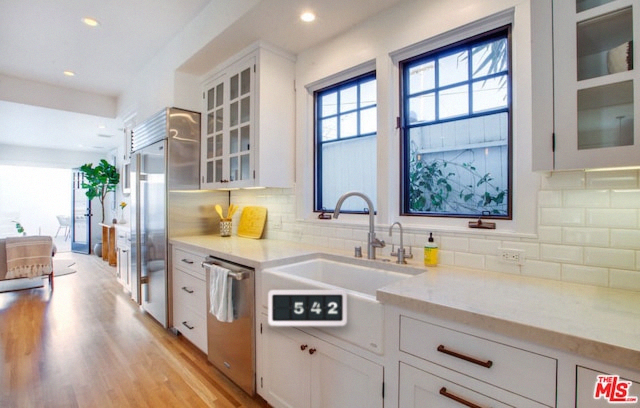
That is 5 h 42 min
